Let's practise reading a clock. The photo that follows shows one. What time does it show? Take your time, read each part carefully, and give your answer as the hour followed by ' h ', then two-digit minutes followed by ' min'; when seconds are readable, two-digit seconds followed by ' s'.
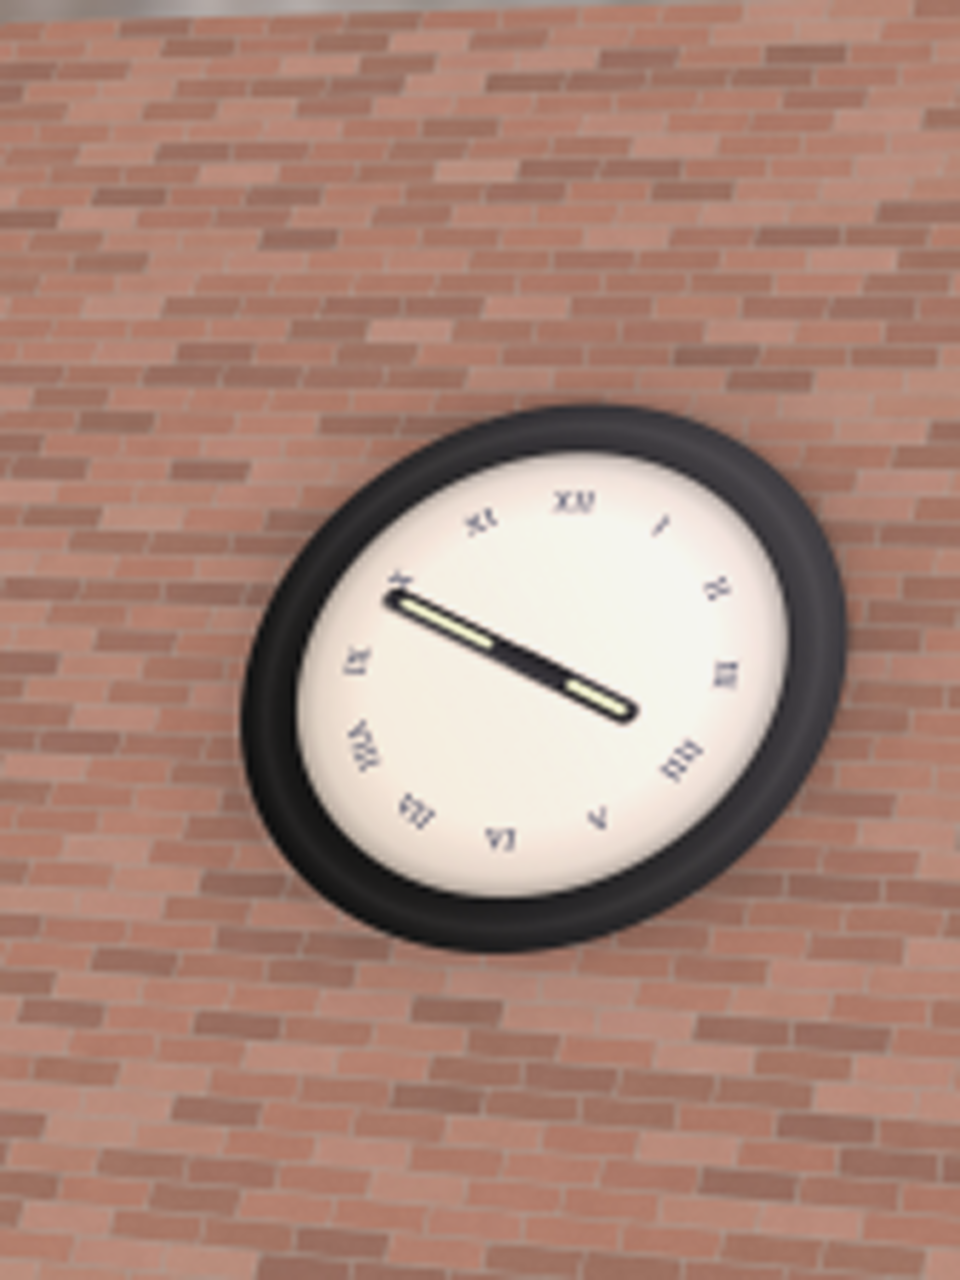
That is 3 h 49 min
